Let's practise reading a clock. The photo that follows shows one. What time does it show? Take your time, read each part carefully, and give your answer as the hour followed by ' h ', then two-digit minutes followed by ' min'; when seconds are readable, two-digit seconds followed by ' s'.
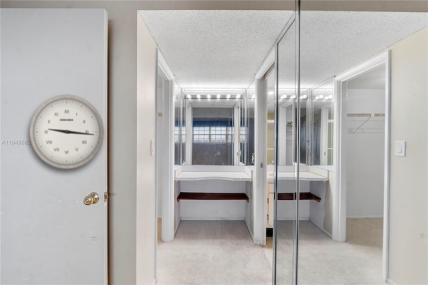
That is 9 h 16 min
